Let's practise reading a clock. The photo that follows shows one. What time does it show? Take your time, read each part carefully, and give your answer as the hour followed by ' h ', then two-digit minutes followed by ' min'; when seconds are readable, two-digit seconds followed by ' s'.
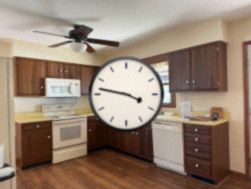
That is 3 h 47 min
